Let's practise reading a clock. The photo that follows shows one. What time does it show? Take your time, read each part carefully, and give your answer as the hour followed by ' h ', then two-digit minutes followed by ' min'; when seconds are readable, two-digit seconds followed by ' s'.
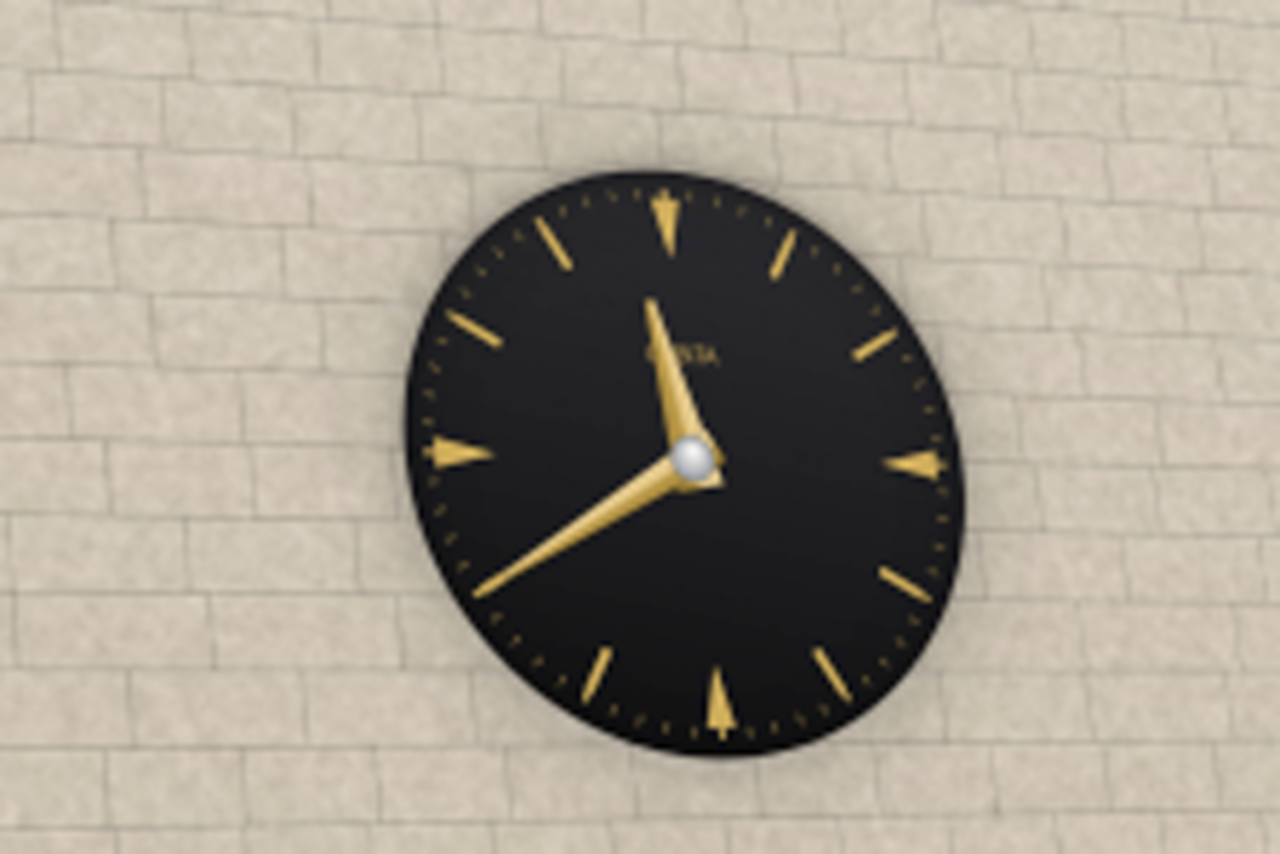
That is 11 h 40 min
